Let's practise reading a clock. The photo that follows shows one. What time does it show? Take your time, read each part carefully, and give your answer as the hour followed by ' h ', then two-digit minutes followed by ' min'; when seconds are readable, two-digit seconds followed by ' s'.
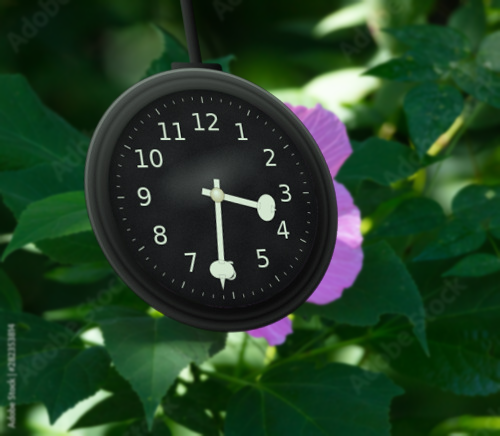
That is 3 h 31 min
